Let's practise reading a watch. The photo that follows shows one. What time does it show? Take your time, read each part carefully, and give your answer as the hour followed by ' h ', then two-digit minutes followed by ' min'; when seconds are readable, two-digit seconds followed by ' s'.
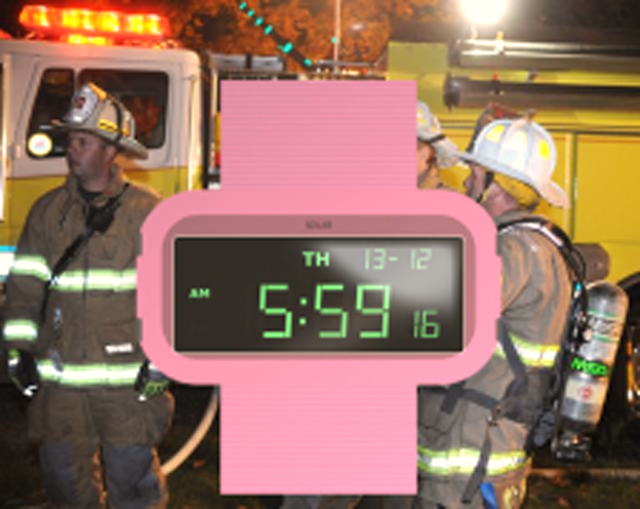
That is 5 h 59 min 16 s
